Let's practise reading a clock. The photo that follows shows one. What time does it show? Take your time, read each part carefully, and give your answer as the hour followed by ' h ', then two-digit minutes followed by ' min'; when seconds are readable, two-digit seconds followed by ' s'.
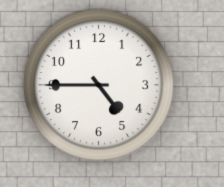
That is 4 h 45 min
